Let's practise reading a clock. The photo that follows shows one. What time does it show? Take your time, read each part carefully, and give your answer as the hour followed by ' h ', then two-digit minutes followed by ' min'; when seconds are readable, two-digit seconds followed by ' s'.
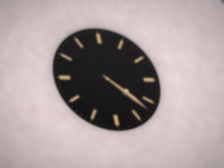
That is 4 h 22 min
